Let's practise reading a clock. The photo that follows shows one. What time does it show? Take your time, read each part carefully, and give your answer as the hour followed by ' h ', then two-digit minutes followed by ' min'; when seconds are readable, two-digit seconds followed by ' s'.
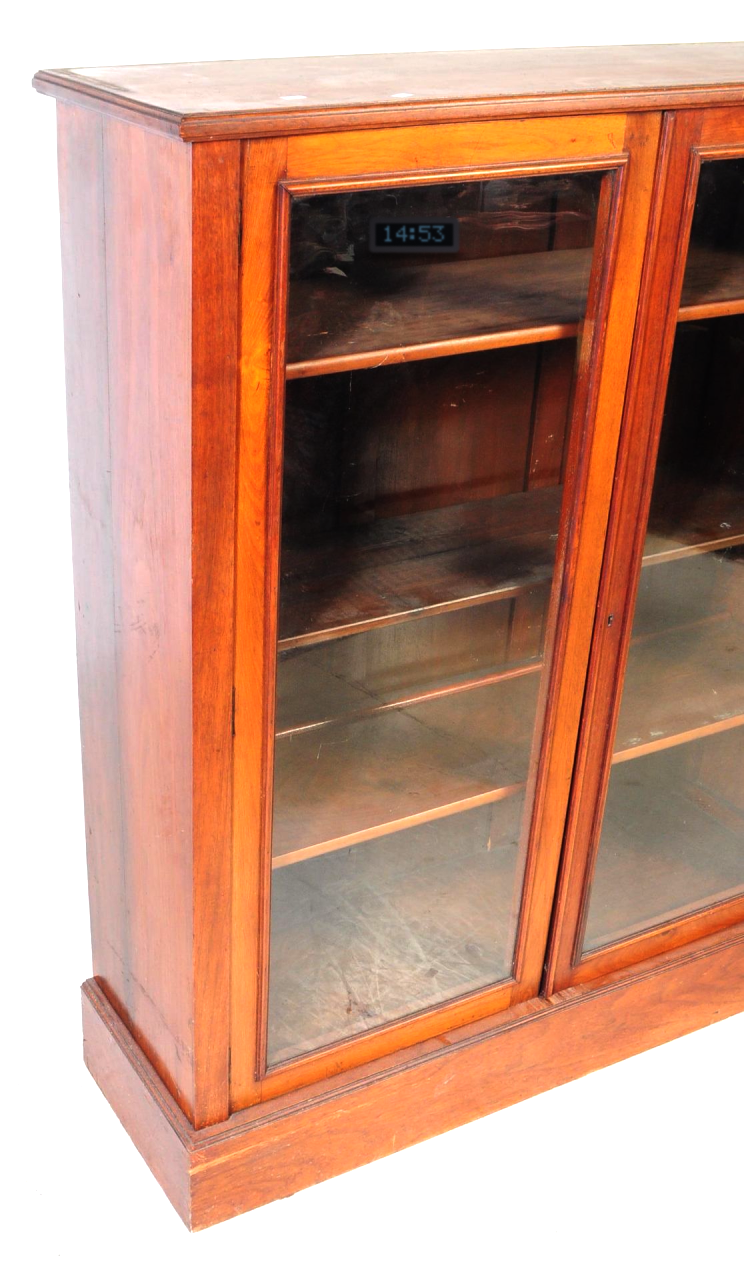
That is 14 h 53 min
